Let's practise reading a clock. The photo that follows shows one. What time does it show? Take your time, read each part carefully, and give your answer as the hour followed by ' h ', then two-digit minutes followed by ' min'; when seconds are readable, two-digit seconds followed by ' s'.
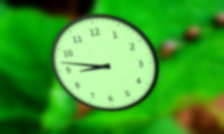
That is 8 h 47 min
